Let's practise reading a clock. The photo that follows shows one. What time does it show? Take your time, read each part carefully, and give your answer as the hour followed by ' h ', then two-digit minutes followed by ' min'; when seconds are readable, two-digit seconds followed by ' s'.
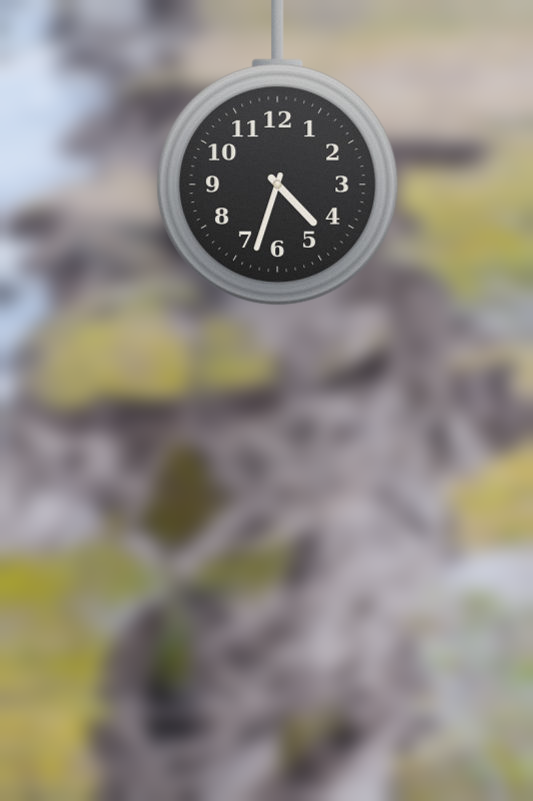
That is 4 h 33 min
